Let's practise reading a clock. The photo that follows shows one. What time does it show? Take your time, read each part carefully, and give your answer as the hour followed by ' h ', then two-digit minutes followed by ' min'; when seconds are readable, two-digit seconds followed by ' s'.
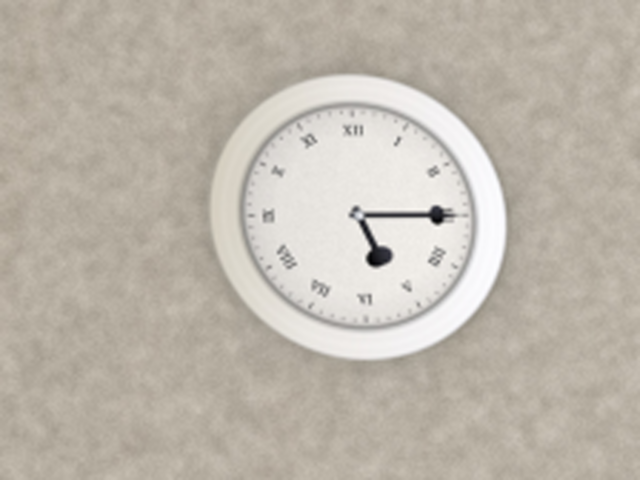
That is 5 h 15 min
